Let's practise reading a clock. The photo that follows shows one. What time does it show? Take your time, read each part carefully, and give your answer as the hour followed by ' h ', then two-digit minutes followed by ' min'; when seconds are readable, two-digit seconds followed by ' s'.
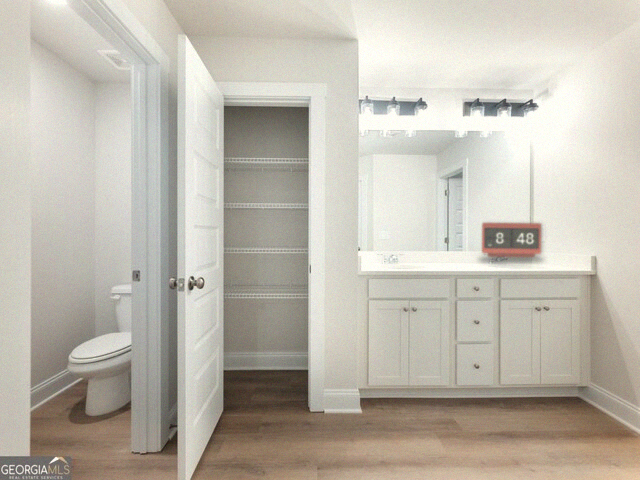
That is 8 h 48 min
